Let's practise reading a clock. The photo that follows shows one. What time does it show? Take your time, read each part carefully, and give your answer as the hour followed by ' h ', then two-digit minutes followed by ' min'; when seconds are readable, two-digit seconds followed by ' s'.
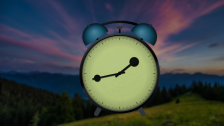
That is 1 h 43 min
